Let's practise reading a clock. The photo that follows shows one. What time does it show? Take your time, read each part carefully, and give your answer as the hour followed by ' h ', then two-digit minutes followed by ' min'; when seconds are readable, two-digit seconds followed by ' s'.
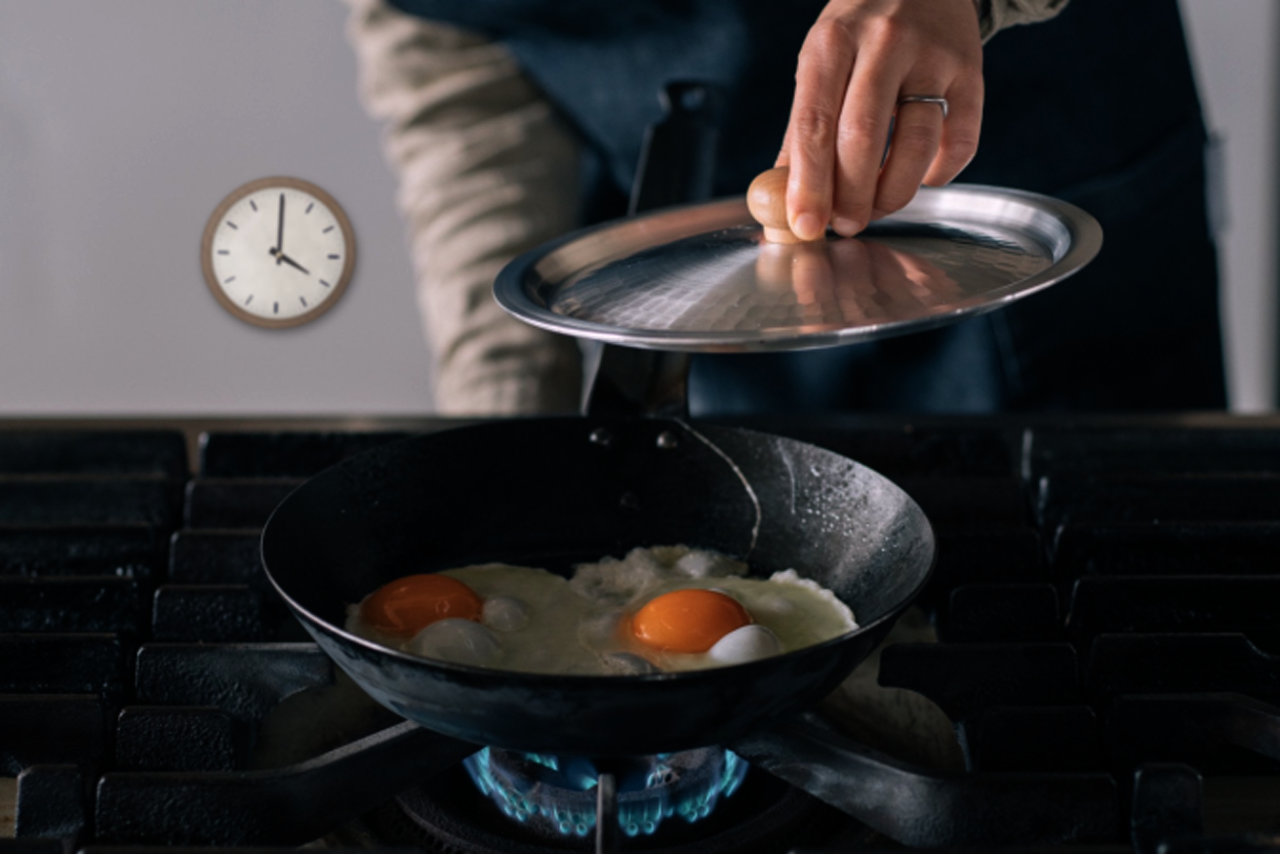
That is 4 h 00 min
